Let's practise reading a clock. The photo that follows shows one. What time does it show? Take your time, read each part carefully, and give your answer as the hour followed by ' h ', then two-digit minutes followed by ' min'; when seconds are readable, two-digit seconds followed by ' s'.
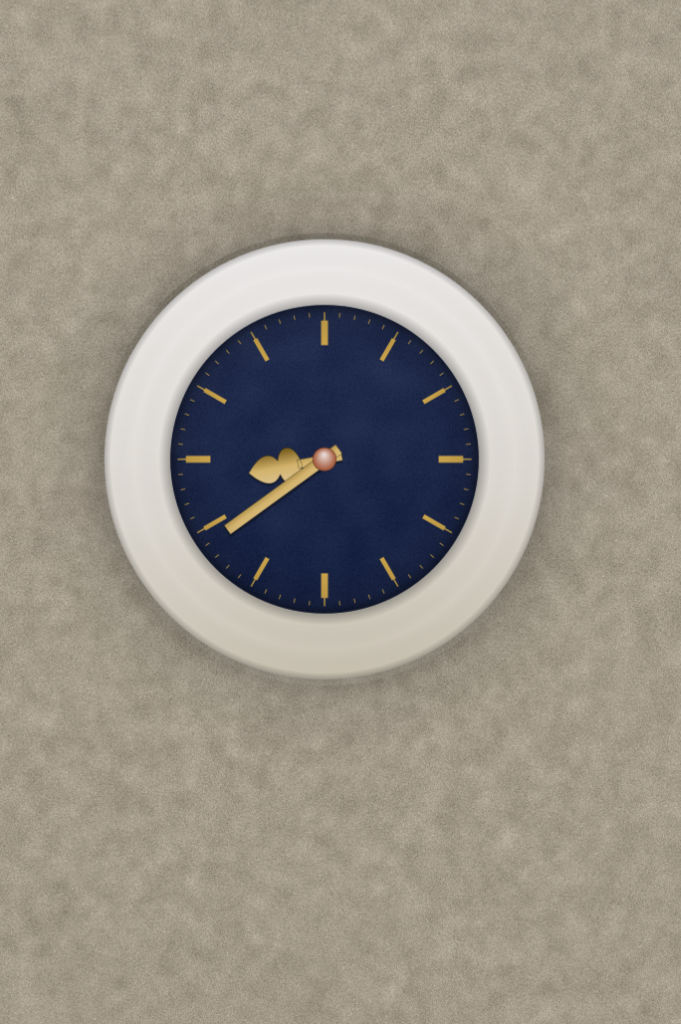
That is 8 h 39 min
